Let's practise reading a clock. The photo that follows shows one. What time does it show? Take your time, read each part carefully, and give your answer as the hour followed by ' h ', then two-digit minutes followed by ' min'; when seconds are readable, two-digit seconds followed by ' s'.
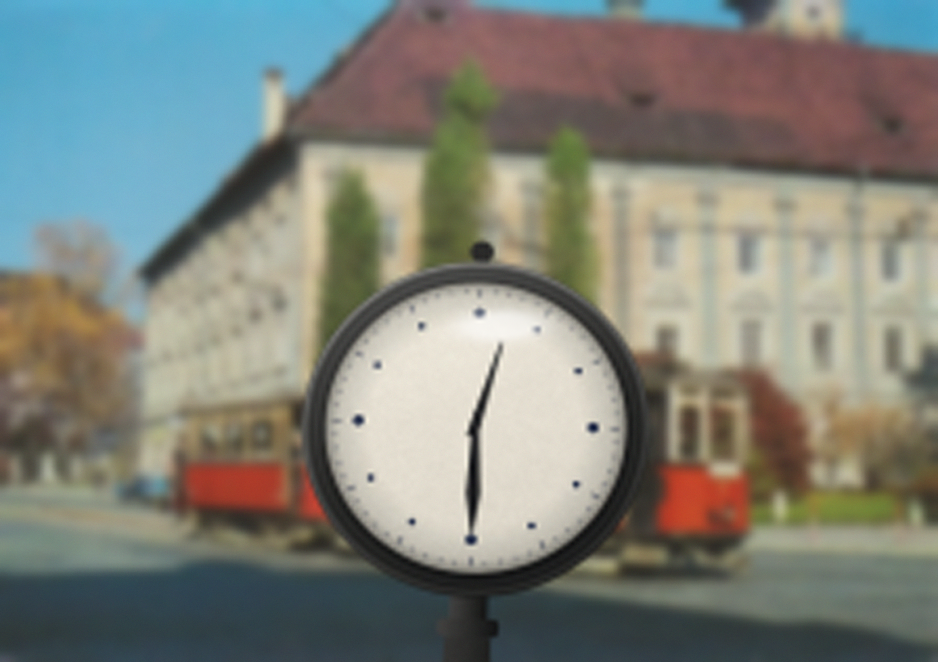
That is 12 h 30 min
